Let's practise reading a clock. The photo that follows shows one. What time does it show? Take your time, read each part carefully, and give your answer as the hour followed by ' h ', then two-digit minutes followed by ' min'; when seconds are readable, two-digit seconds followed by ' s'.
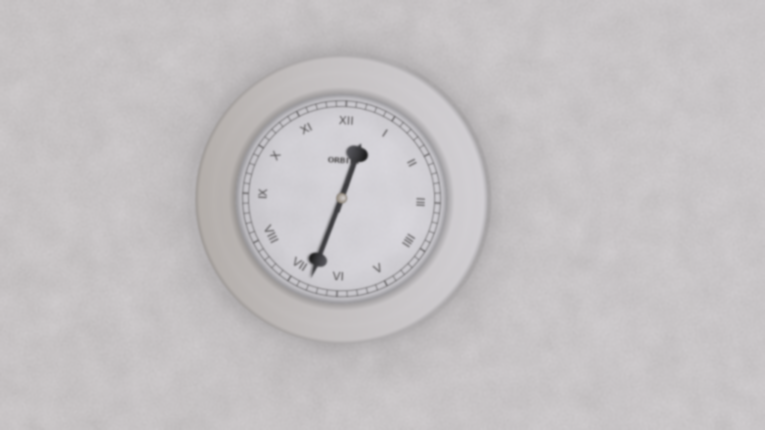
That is 12 h 33 min
